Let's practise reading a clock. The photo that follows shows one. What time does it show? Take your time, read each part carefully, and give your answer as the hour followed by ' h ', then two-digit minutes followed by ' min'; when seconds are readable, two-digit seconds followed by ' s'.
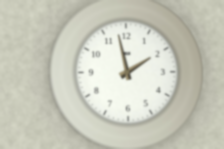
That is 1 h 58 min
